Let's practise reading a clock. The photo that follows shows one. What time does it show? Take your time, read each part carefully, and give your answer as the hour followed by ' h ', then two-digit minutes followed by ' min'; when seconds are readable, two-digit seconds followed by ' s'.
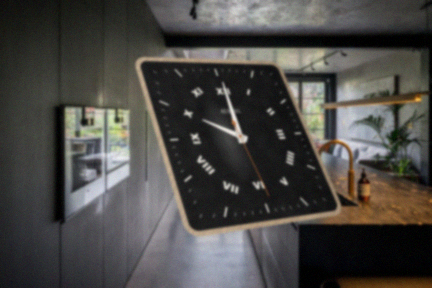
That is 10 h 00 min 29 s
